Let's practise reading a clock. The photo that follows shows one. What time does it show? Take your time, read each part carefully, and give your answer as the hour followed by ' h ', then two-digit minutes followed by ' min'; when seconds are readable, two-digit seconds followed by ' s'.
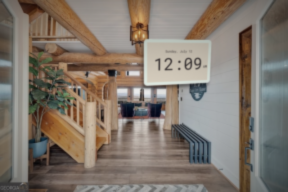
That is 12 h 09 min
